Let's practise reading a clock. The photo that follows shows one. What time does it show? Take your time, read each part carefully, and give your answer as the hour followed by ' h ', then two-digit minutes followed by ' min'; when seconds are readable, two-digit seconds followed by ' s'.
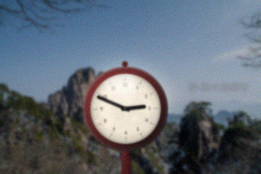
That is 2 h 49 min
